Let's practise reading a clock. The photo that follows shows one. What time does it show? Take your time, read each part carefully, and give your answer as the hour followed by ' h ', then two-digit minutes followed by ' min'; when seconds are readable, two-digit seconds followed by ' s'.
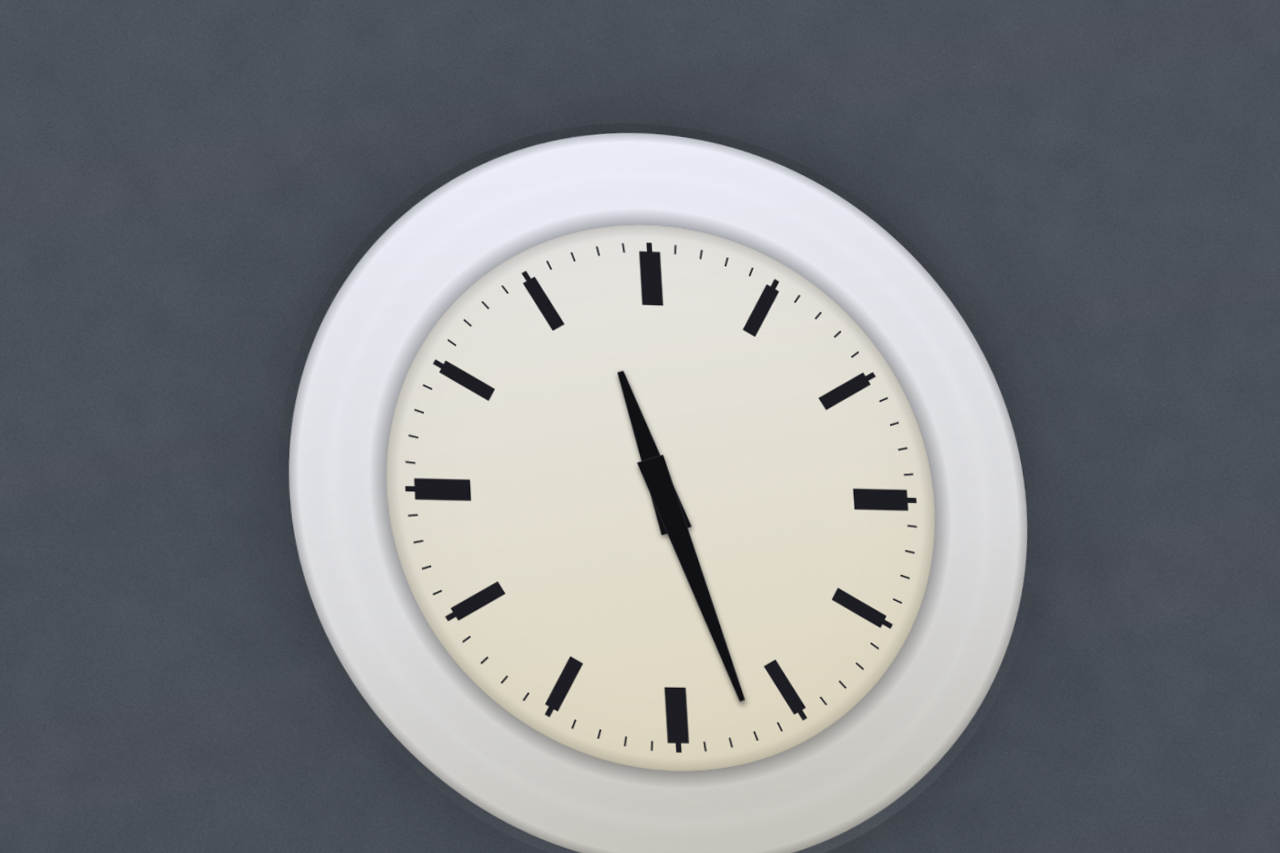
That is 11 h 27 min
